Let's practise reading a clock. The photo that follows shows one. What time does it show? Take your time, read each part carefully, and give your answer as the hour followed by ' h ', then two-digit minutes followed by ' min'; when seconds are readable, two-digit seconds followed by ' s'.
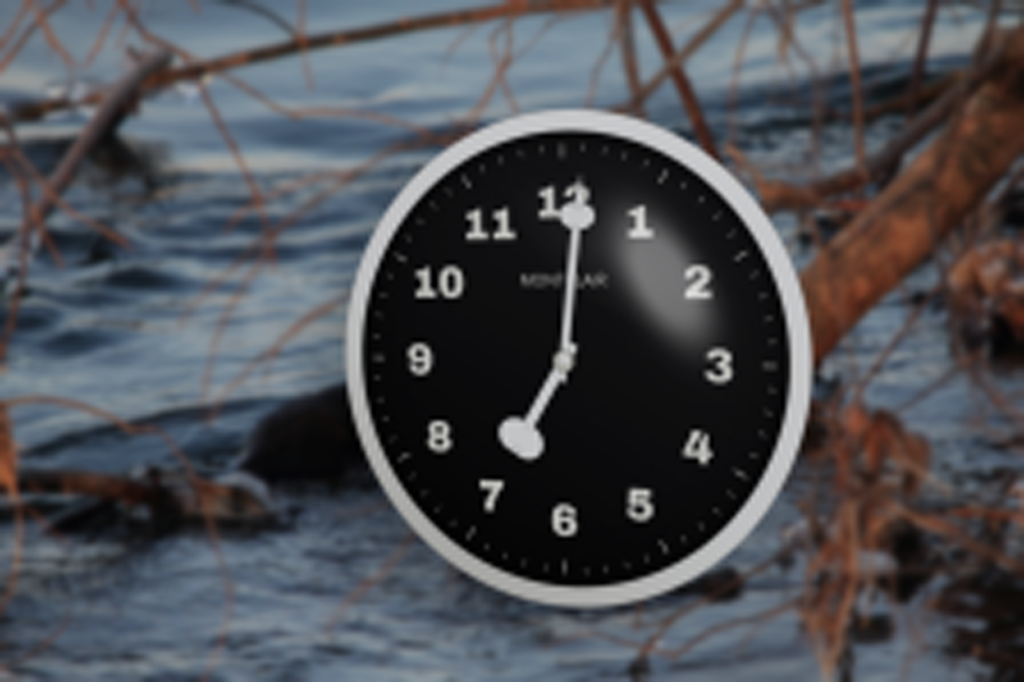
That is 7 h 01 min
